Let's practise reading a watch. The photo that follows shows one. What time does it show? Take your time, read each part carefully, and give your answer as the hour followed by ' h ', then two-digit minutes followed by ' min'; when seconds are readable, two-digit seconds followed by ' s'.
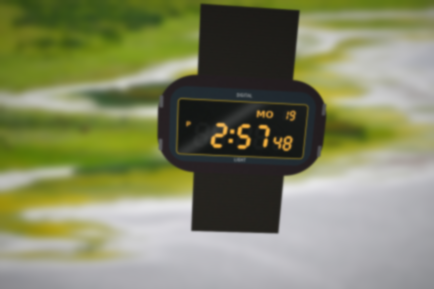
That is 2 h 57 min 48 s
